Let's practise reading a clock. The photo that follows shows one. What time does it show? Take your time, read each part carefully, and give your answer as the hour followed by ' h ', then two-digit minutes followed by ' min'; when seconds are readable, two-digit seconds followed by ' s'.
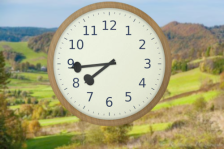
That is 7 h 44 min
